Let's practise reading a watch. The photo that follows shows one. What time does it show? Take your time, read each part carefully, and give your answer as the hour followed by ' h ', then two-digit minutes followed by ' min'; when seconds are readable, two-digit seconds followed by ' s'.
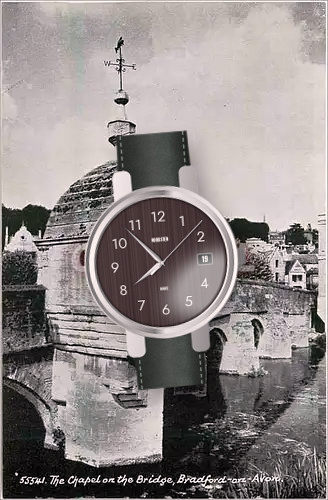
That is 7 h 53 min 08 s
